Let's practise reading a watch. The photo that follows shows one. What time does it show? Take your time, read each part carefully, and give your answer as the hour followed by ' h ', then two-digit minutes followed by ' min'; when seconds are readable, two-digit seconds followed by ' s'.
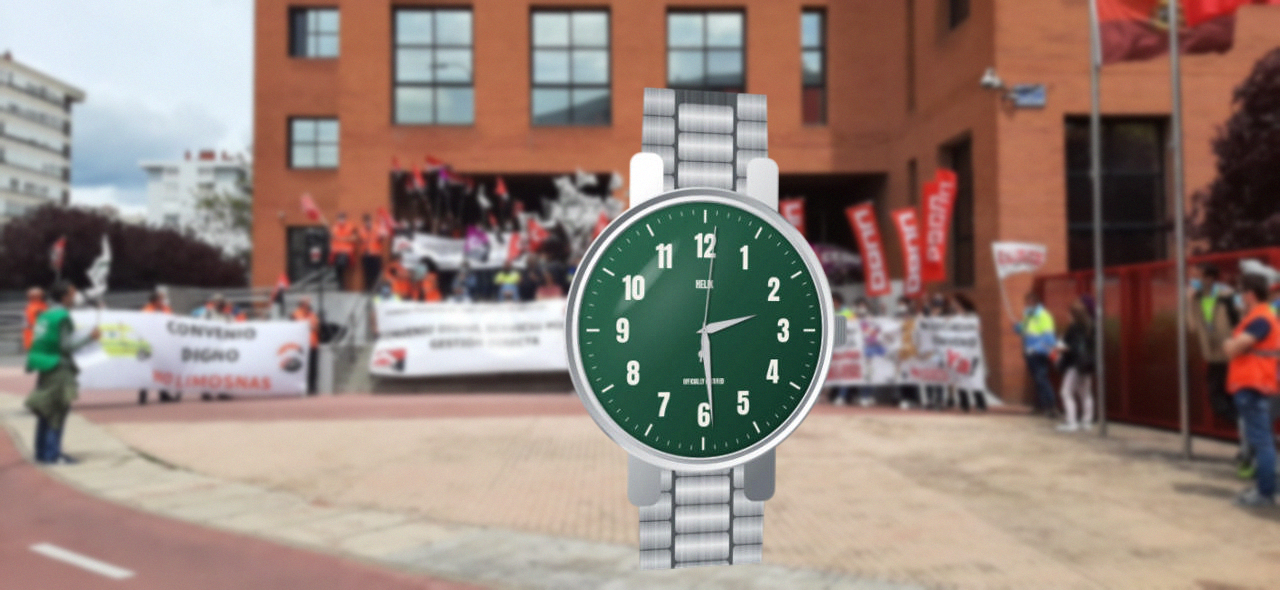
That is 2 h 29 min 01 s
